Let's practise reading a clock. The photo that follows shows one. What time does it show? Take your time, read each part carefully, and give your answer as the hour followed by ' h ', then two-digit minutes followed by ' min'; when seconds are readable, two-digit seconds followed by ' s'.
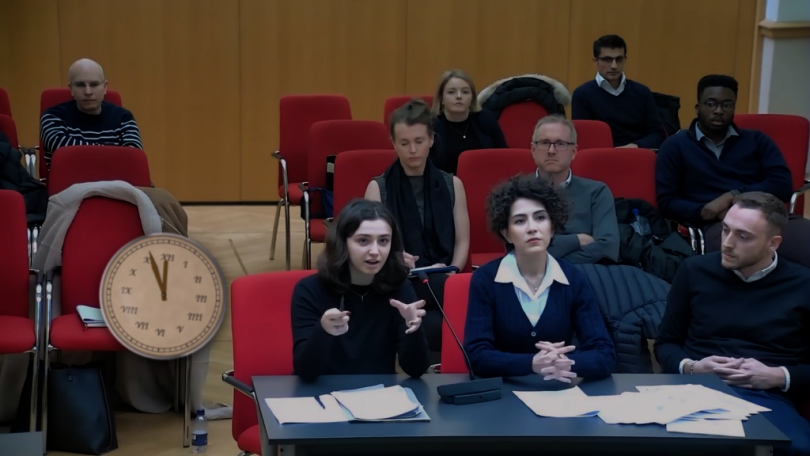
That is 11 h 56 min
